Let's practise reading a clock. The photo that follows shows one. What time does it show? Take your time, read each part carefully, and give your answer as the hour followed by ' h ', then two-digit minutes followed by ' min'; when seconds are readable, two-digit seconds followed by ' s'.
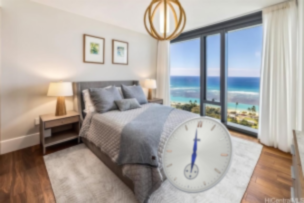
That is 5 h 59 min
